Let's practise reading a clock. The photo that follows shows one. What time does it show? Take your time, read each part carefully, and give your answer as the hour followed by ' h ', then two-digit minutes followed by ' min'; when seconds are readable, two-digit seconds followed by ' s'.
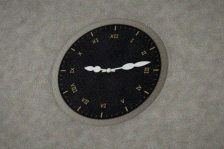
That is 9 h 13 min
